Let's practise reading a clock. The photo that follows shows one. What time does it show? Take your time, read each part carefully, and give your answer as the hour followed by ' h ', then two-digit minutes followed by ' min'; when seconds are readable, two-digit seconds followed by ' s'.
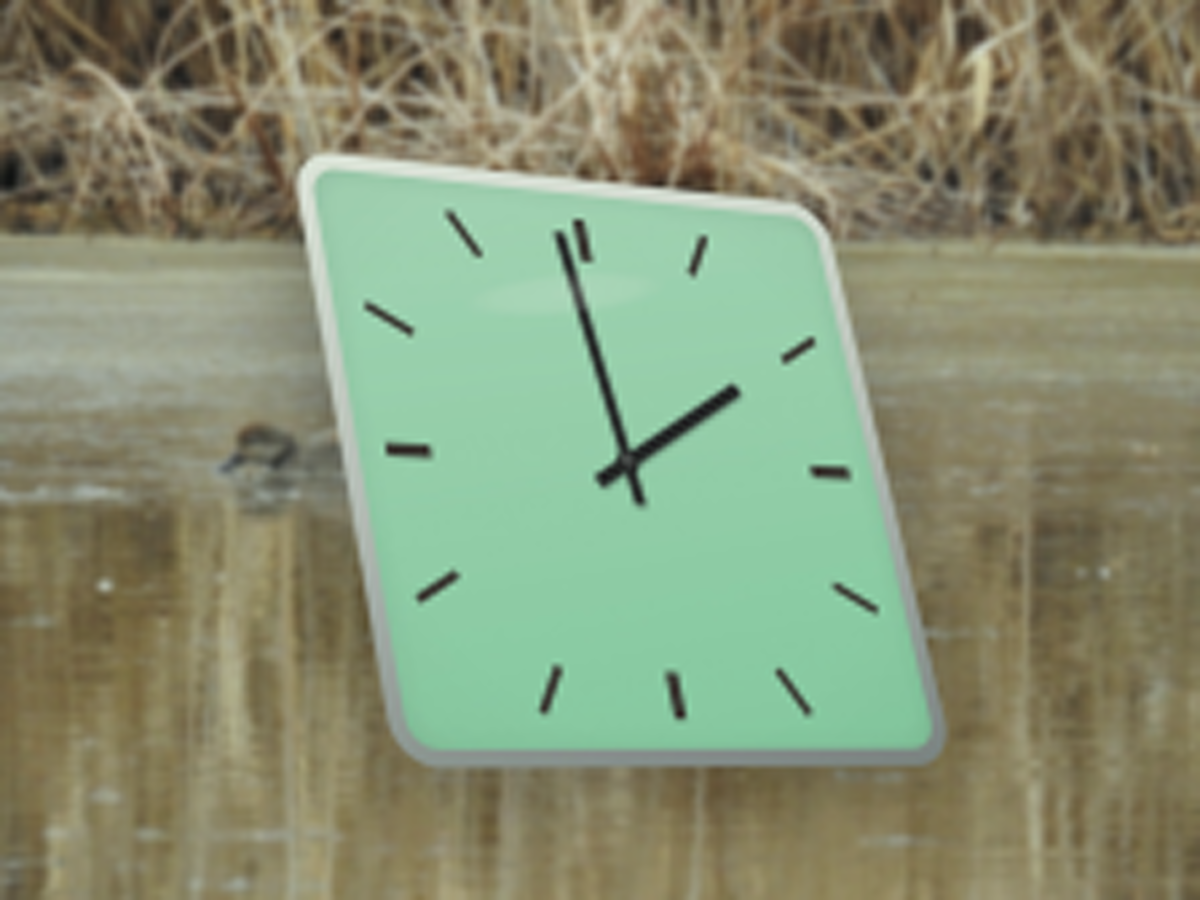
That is 1 h 59 min
